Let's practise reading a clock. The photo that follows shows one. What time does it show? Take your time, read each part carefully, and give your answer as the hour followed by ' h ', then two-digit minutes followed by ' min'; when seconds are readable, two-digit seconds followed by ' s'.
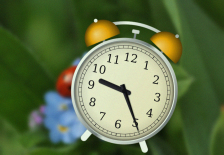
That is 9 h 25 min
